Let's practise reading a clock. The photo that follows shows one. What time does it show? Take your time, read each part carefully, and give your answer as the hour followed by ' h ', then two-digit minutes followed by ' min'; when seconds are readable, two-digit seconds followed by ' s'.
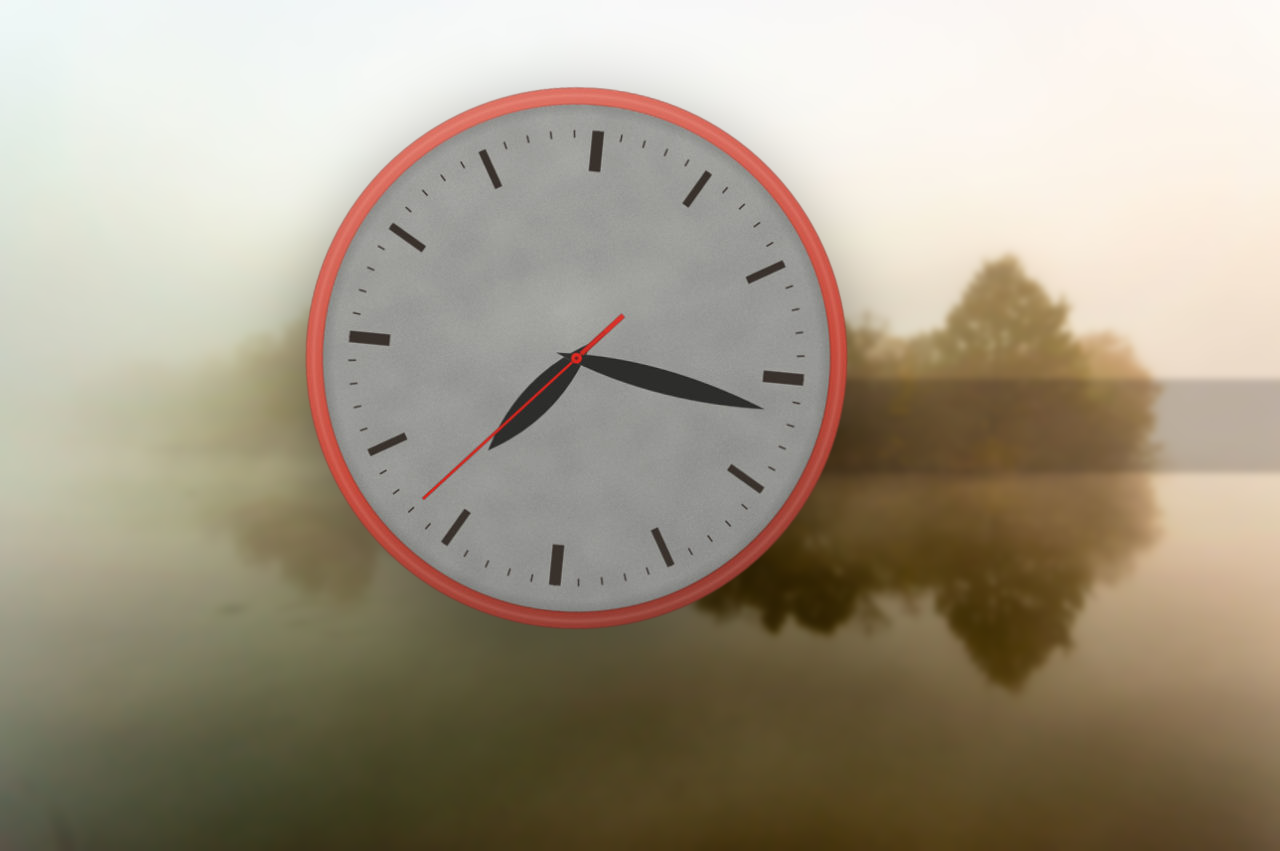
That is 7 h 16 min 37 s
